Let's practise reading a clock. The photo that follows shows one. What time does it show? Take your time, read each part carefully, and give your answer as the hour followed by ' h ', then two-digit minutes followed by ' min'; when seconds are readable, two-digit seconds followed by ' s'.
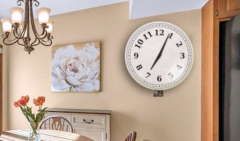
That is 7 h 04 min
